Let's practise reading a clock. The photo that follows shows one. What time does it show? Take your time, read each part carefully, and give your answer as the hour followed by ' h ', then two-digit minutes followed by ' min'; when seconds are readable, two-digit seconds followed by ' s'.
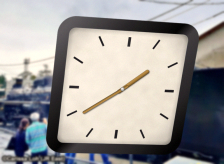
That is 1 h 39 min
